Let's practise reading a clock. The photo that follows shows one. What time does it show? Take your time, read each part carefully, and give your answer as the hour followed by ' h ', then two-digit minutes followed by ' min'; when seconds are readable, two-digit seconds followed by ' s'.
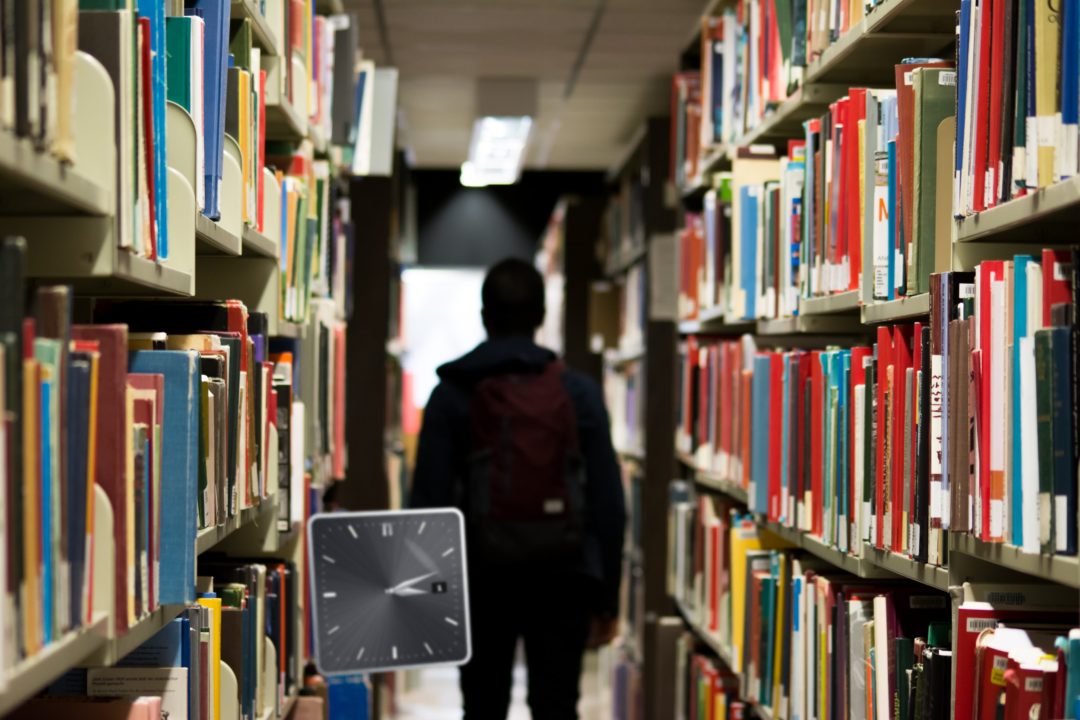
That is 3 h 12 min
